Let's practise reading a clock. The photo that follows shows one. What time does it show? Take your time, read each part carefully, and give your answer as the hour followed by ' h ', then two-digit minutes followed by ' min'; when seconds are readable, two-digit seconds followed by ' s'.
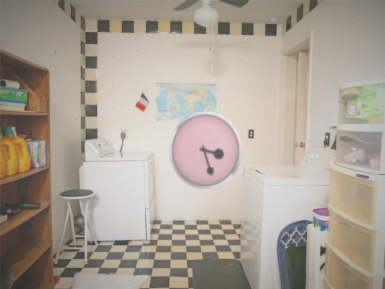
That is 3 h 27 min
